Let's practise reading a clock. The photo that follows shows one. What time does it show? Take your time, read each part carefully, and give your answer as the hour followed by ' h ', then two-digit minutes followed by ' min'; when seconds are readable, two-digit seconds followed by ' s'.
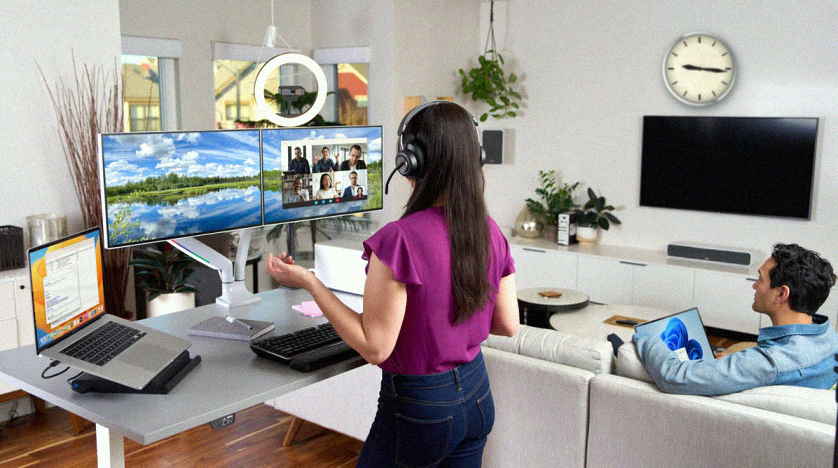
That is 9 h 16 min
